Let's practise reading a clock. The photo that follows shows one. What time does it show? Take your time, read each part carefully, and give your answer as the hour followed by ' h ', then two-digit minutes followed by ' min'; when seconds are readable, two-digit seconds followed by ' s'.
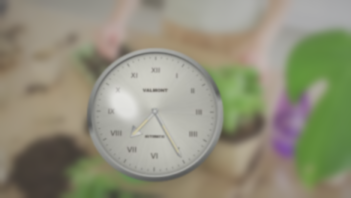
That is 7 h 25 min
